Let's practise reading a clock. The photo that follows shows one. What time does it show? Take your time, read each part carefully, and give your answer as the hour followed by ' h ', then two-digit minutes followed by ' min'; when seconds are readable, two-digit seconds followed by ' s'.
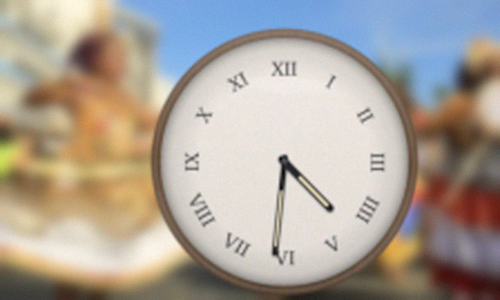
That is 4 h 31 min
